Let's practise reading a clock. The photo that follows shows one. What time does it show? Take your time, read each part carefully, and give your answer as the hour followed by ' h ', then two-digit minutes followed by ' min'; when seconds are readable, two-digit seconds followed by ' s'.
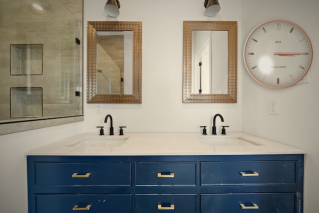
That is 3 h 15 min
